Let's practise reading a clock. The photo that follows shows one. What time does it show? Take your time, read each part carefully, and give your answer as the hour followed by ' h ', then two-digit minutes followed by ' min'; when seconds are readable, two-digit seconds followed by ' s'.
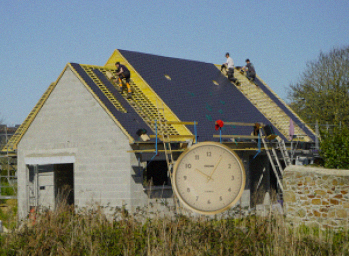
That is 10 h 05 min
